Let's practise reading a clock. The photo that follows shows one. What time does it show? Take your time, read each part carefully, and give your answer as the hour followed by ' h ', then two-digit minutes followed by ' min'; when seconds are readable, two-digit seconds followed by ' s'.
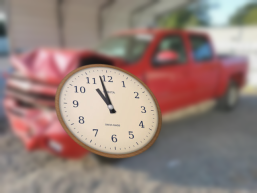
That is 10 h 58 min
